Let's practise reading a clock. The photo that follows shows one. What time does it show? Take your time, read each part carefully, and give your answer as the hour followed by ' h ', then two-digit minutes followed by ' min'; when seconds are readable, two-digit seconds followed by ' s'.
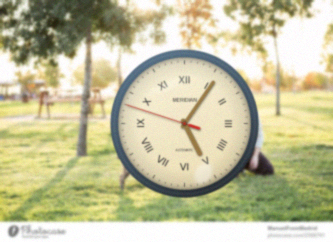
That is 5 h 05 min 48 s
